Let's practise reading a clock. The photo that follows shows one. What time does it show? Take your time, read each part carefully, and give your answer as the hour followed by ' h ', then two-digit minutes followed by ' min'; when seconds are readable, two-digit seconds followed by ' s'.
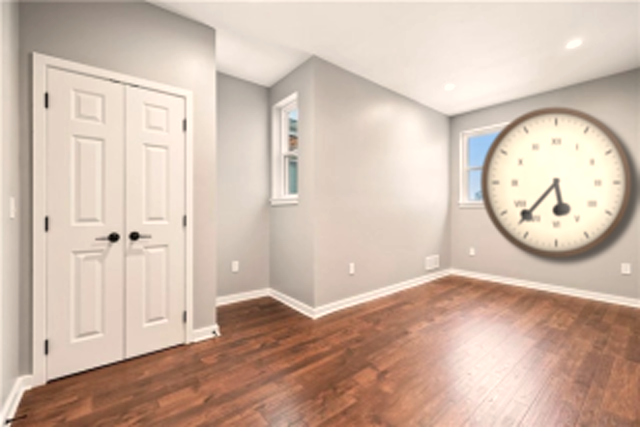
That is 5 h 37 min
